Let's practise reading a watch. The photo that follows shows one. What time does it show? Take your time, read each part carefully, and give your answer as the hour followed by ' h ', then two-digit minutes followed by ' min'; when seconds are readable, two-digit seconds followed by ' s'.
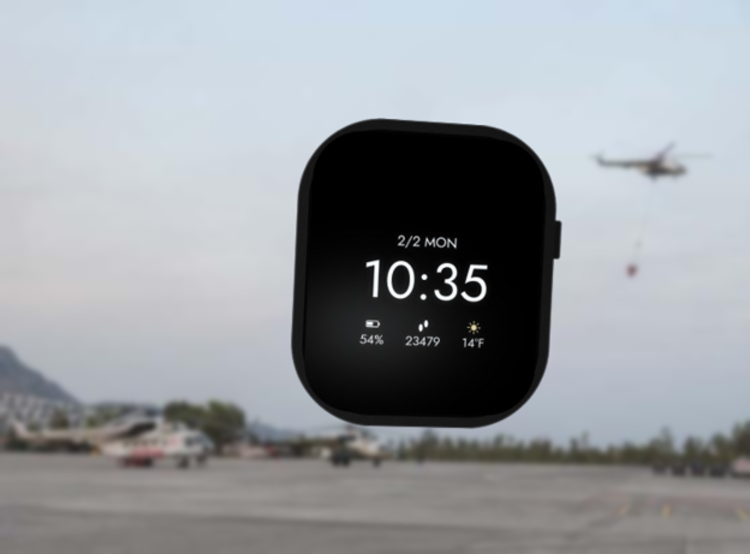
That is 10 h 35 min
